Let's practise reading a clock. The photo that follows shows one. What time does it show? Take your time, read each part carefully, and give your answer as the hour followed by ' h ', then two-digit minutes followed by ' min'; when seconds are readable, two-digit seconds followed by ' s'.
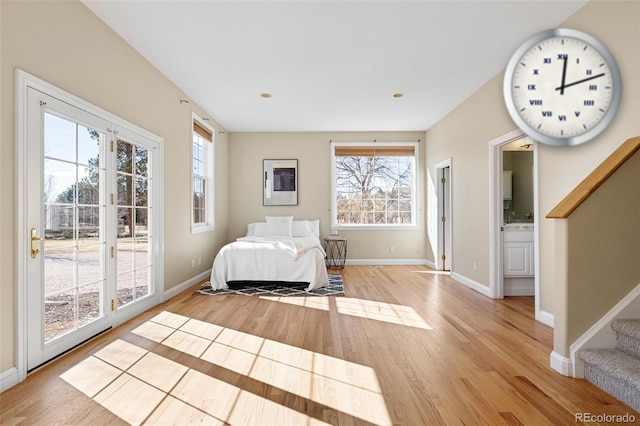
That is 12 h 12 min
